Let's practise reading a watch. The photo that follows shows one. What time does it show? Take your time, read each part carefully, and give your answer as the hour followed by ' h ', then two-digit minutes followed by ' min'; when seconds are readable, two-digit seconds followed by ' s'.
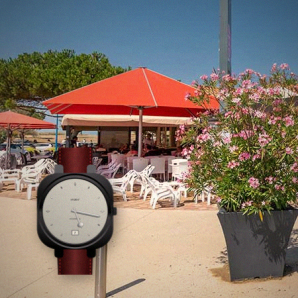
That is 5 h 17 min
